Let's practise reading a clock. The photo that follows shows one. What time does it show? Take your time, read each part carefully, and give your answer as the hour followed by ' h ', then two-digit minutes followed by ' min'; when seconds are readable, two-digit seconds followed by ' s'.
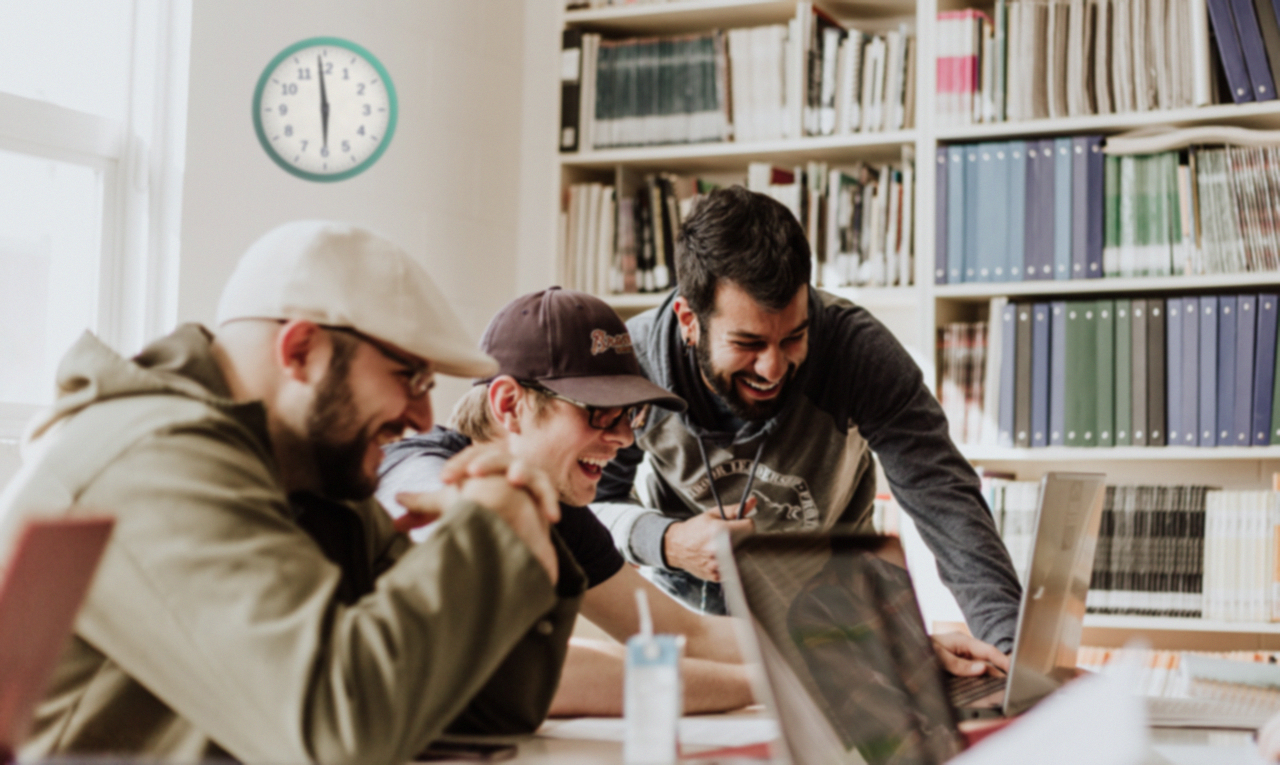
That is 5 h 59 min
